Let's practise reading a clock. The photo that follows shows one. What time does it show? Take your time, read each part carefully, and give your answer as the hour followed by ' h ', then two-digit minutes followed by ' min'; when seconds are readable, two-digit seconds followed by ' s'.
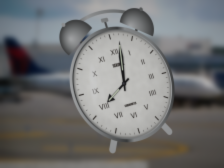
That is 8 h 02 min
